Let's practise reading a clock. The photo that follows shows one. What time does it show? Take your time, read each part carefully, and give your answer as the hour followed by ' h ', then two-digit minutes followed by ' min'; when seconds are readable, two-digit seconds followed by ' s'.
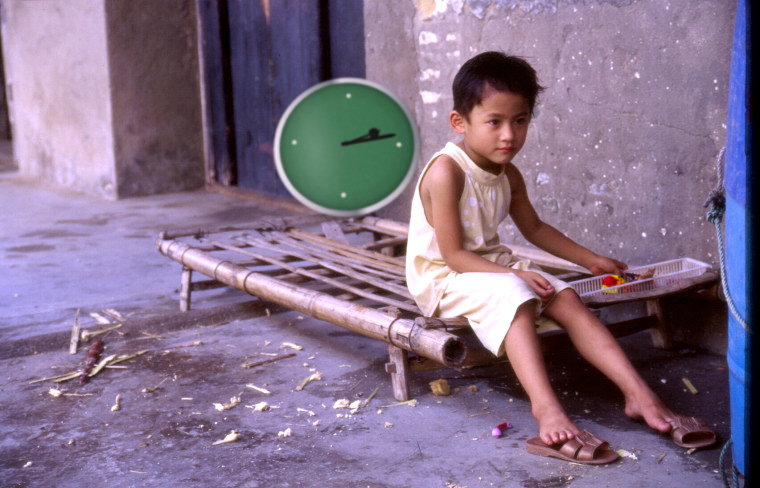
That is 2 h 13 min
